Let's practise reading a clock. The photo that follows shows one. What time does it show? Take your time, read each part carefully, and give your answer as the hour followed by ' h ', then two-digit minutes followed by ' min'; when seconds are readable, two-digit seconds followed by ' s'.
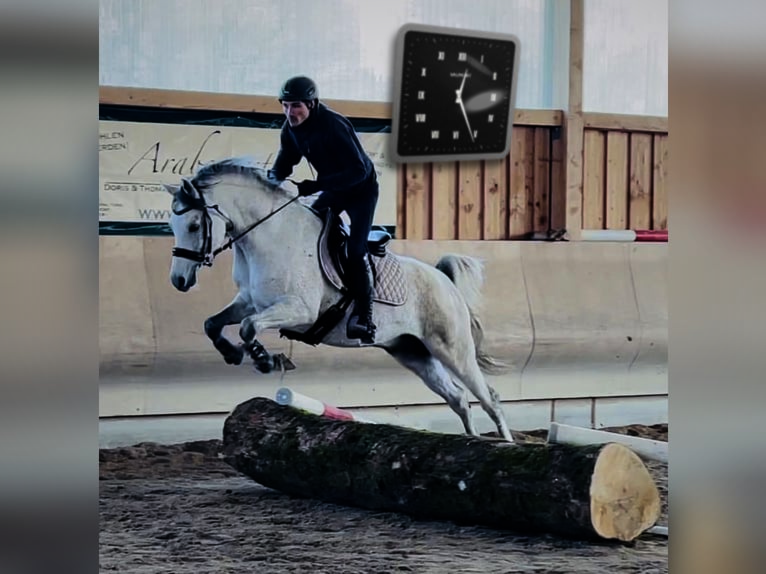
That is 12 h 26 min
